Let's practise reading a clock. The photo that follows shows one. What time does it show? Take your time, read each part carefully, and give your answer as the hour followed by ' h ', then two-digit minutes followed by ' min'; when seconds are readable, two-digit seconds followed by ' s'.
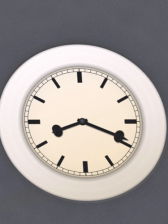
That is 8 h 19 min
